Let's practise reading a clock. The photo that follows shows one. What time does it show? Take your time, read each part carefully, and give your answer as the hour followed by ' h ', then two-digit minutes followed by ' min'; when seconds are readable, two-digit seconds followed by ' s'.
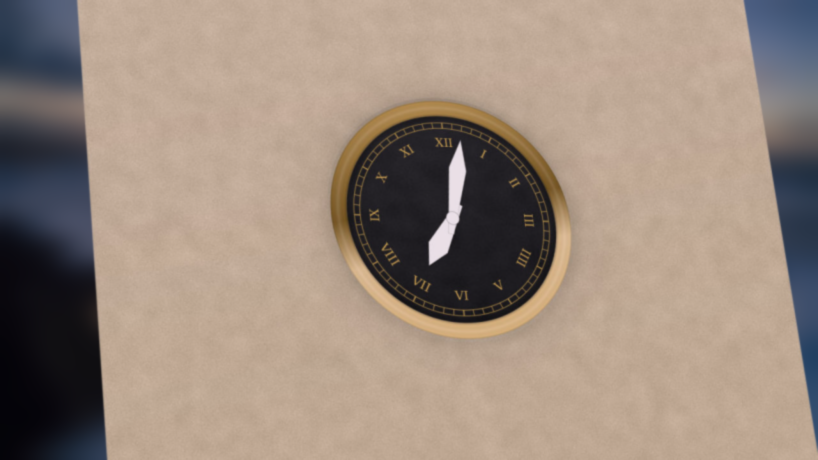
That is 7 h 02 min
